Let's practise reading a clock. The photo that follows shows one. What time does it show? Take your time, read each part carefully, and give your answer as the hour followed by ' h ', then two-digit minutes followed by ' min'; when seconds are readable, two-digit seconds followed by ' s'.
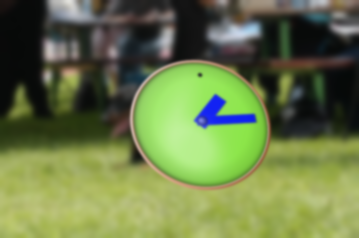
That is 1 h 14 min
